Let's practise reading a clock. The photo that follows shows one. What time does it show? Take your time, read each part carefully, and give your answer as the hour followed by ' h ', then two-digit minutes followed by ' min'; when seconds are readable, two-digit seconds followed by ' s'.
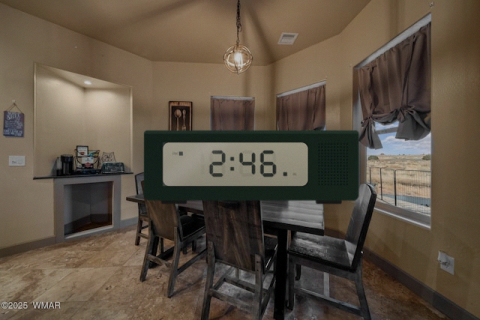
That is 2 h 46 min
